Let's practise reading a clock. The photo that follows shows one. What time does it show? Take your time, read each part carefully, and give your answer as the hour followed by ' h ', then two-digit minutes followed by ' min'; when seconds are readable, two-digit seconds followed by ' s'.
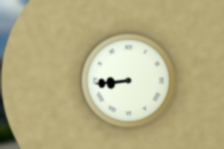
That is 8 h 44 min
